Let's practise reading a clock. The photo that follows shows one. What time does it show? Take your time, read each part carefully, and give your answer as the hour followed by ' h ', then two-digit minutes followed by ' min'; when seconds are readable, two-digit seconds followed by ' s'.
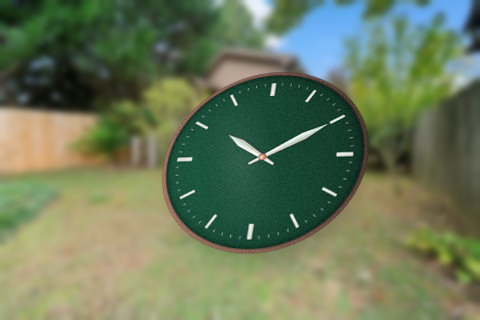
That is 10 h 10 min
